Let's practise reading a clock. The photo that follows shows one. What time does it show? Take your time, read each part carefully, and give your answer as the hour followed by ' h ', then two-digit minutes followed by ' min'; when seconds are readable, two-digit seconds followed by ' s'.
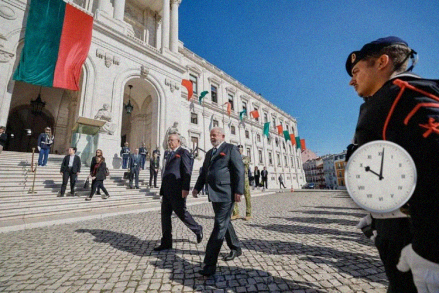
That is 10 h 01 min
